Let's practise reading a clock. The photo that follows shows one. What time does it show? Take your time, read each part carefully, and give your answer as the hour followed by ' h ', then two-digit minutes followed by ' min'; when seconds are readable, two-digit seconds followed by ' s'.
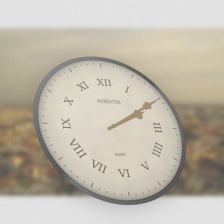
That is 2 h 10 min
